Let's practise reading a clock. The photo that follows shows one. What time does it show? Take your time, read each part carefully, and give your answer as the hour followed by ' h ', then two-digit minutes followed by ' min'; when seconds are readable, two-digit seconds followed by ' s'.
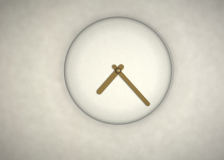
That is 7 h 23 min
